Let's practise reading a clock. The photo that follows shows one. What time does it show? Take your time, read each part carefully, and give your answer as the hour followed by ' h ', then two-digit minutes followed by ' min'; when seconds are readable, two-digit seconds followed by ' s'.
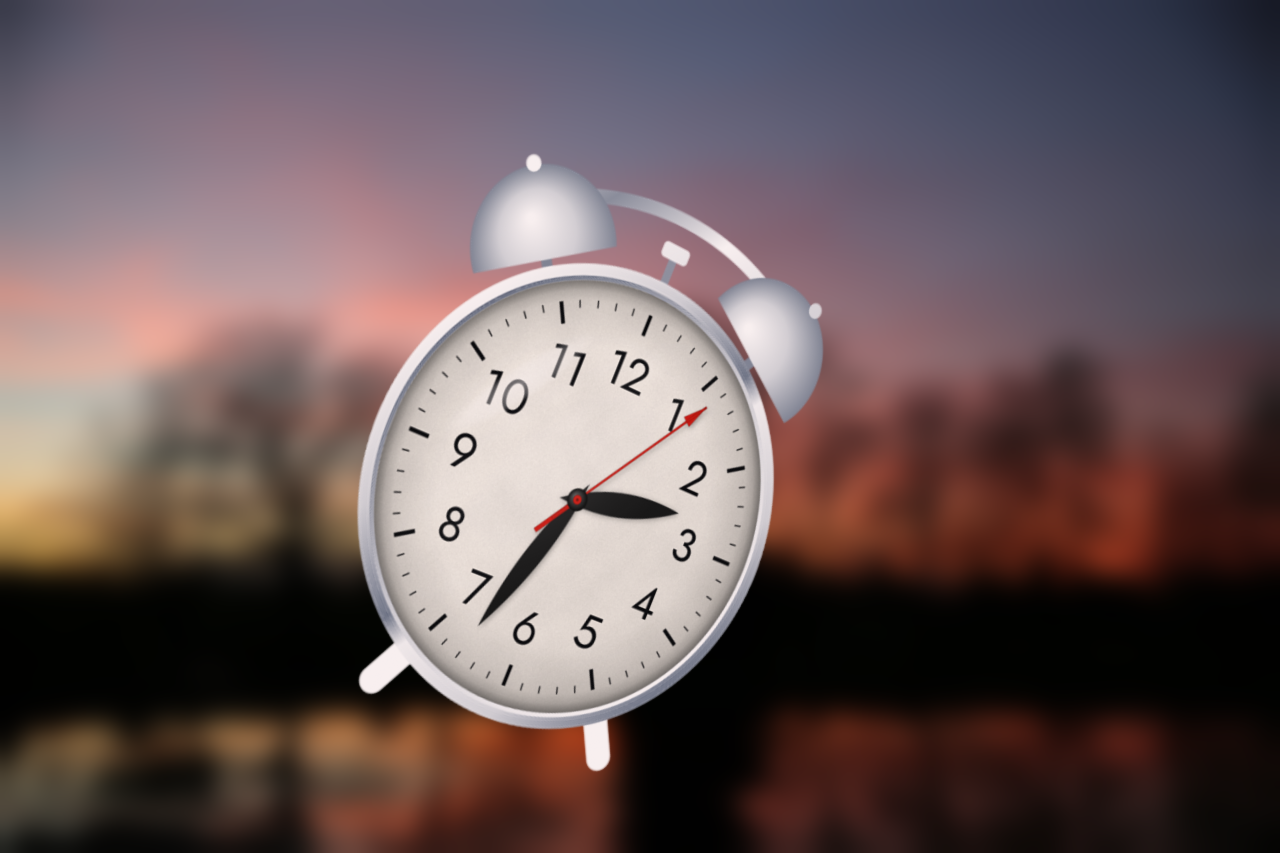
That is 2 h 33 min 06 s
